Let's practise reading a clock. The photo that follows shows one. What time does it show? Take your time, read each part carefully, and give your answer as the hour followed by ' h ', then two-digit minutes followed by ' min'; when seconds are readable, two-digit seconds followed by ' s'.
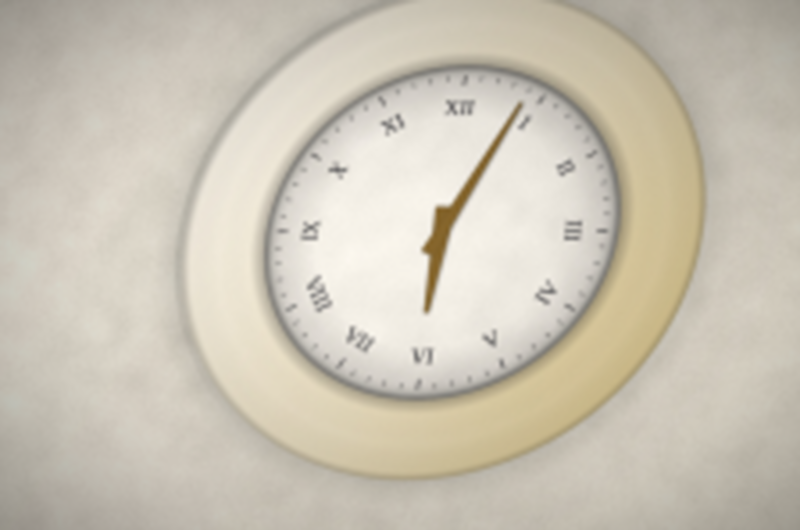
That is 6 h 04 min
